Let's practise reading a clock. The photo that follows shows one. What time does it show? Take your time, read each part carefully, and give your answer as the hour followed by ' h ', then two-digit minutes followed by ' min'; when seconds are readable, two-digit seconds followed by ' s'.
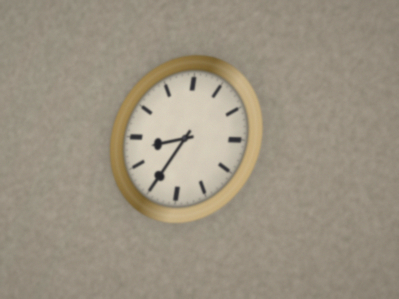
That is 8 h 35 min
